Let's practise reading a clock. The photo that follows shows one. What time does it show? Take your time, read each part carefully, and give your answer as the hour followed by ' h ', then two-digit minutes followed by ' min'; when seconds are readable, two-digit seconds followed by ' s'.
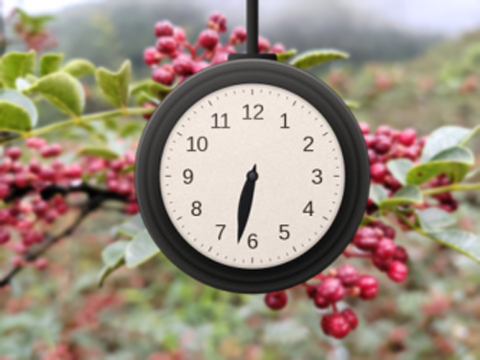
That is 6 h 32 min
